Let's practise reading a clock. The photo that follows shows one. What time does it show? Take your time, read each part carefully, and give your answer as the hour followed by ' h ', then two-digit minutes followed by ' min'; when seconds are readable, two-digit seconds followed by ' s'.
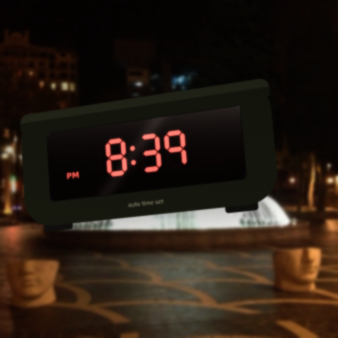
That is 8 h 39 min
